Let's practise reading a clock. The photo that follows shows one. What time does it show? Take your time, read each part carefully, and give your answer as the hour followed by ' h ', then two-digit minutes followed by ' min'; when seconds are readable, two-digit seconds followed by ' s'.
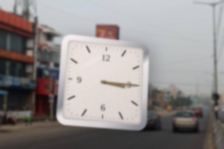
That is 3 h 15 min
